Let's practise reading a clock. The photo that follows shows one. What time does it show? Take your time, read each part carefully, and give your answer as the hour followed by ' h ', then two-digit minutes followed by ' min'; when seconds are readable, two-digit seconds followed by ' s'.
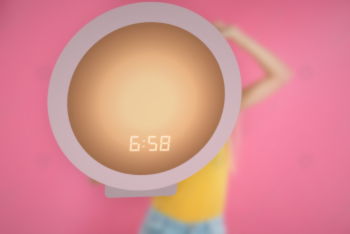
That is 6 h 58 min
